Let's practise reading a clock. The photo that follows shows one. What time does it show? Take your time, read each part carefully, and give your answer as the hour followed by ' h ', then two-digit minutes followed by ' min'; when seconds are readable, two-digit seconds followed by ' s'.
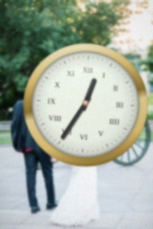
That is 12 h 35 min
